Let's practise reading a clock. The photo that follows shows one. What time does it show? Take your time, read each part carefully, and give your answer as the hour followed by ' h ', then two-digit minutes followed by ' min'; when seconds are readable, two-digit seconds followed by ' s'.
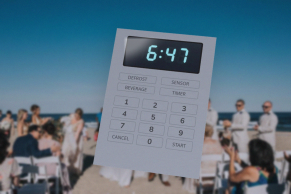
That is 6 h 47 min
